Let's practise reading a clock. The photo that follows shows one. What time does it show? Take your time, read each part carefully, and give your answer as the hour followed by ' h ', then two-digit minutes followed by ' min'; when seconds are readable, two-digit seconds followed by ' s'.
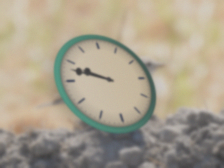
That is 9 h 48 min
